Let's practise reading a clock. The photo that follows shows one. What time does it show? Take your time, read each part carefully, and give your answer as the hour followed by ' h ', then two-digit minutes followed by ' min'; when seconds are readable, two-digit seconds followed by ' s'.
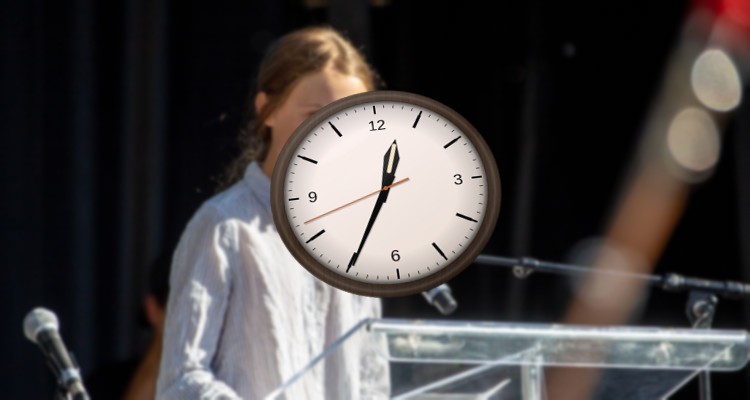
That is 12 h 34 min 42 s
